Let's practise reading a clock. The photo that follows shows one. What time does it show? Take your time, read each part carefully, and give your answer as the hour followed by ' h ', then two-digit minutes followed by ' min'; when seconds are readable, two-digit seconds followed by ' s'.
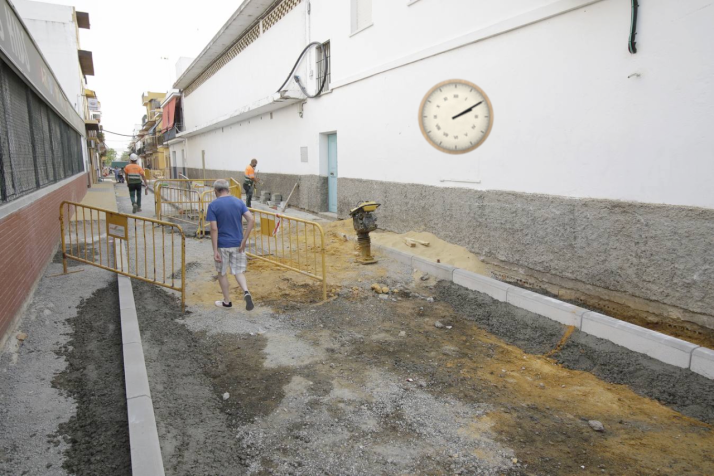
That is 2 h 10 min
